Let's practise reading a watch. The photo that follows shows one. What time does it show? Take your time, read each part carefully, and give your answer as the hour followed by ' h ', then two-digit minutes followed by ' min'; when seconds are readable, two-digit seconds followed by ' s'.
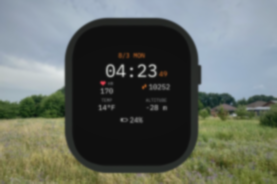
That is 4 h 23 min
